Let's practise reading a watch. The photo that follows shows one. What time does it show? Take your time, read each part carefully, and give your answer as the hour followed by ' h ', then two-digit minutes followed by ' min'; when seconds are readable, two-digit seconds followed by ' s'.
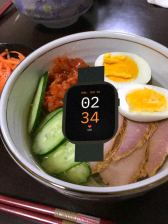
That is 2 h 34 min
